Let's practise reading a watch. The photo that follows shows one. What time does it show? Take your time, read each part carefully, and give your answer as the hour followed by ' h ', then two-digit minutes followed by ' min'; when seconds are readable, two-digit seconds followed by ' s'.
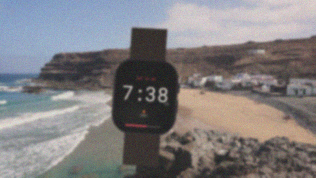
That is 7 h 38 min
